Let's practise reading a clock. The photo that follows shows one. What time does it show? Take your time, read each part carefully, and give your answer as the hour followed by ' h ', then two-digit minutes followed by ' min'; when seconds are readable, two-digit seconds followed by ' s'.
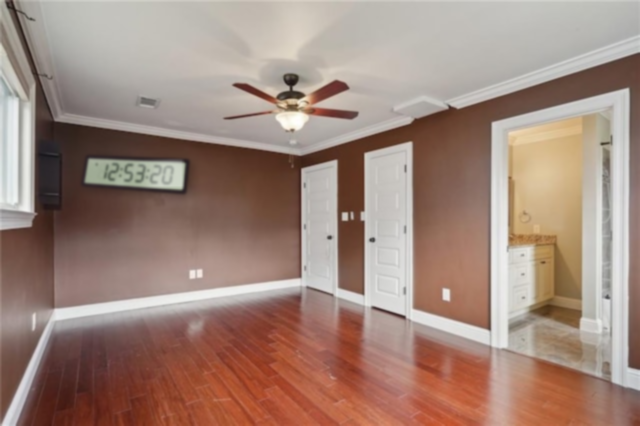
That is 12 h 53 min 20 s
